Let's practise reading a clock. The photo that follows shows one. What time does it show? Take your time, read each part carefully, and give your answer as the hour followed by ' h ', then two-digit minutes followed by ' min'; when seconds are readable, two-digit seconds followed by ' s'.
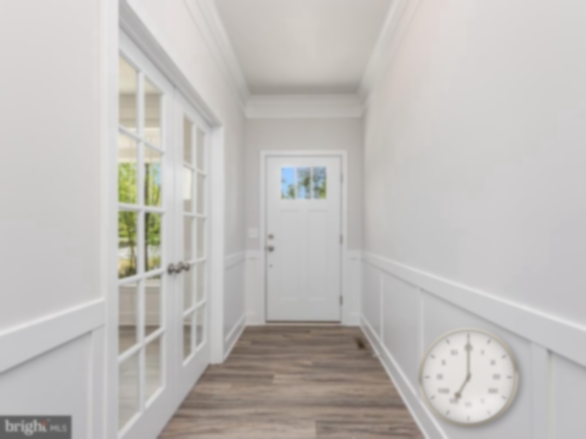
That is 7 h 00 min
